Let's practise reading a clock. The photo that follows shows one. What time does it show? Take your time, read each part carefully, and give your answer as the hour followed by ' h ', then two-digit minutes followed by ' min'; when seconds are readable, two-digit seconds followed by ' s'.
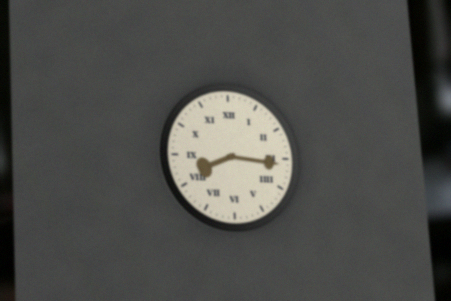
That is 8 h 16 min
